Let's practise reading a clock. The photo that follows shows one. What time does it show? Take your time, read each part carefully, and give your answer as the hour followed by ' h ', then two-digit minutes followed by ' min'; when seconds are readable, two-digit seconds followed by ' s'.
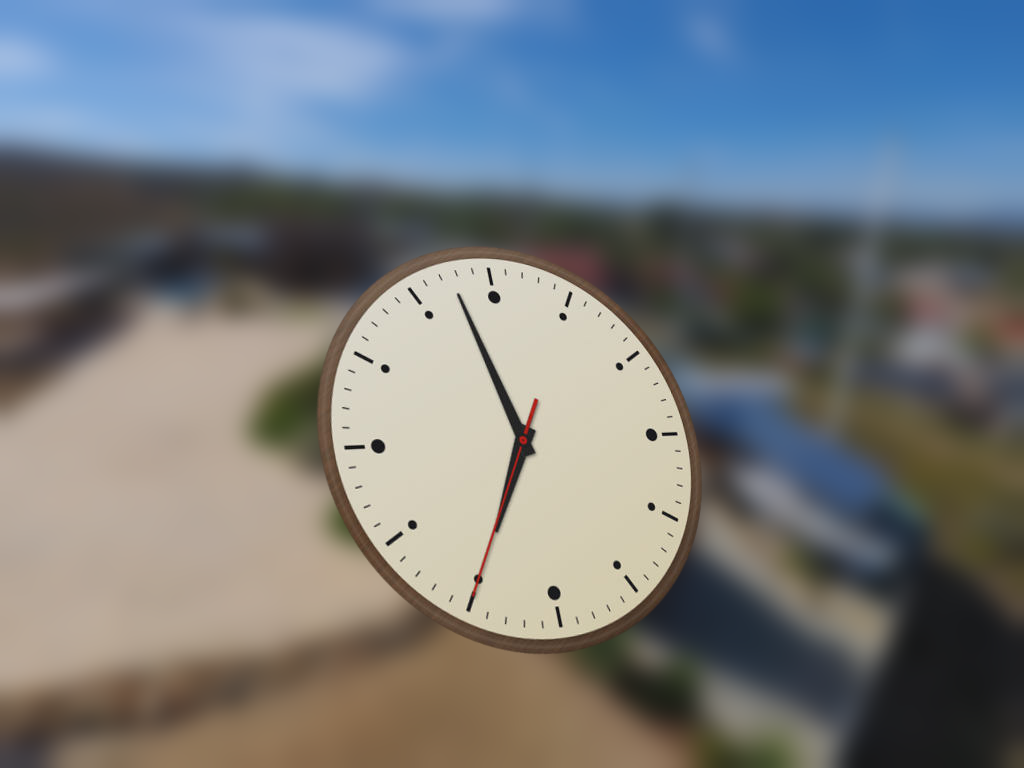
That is 6 h 57 min 35 s
